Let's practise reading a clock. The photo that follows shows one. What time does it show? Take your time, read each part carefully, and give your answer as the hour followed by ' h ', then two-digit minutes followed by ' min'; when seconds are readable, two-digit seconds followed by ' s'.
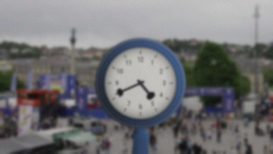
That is 4 h 41 min
